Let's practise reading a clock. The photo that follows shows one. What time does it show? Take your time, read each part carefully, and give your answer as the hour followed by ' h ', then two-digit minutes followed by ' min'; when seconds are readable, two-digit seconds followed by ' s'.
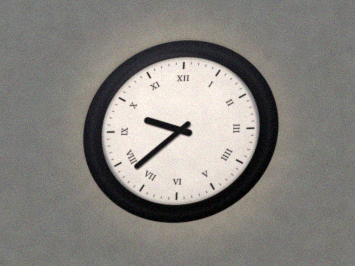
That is 9 h 38 min
